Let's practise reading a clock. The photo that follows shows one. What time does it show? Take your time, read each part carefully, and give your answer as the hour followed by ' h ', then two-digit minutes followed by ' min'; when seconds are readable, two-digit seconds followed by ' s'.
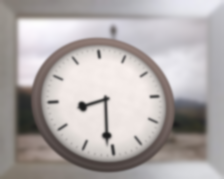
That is 8 h 31 min
